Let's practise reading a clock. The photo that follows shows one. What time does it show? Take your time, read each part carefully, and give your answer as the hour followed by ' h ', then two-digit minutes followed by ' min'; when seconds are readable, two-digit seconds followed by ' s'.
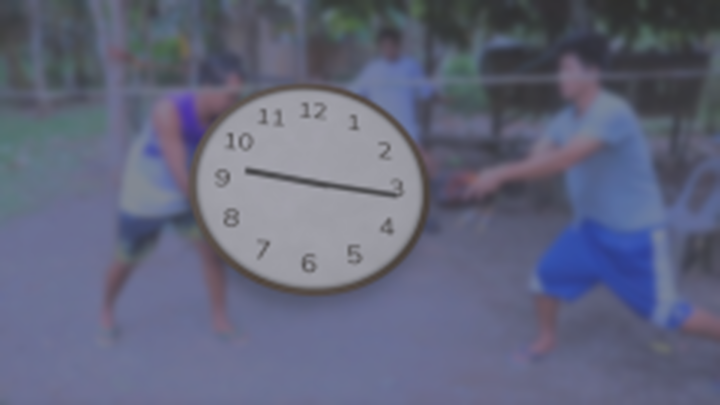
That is 9 h 16 min
